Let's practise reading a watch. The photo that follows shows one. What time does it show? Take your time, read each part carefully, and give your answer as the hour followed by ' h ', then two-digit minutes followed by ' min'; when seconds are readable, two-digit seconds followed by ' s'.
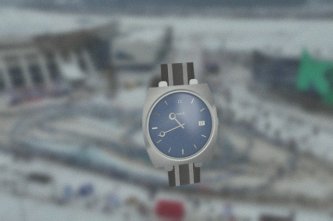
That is 10 h 42 min
